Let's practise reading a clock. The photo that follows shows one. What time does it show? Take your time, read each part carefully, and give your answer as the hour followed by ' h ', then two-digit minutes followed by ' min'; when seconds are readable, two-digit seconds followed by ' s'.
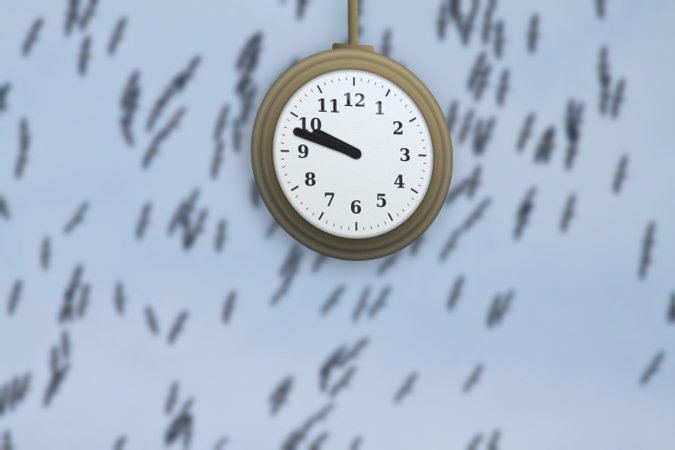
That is 9 h 48 min
